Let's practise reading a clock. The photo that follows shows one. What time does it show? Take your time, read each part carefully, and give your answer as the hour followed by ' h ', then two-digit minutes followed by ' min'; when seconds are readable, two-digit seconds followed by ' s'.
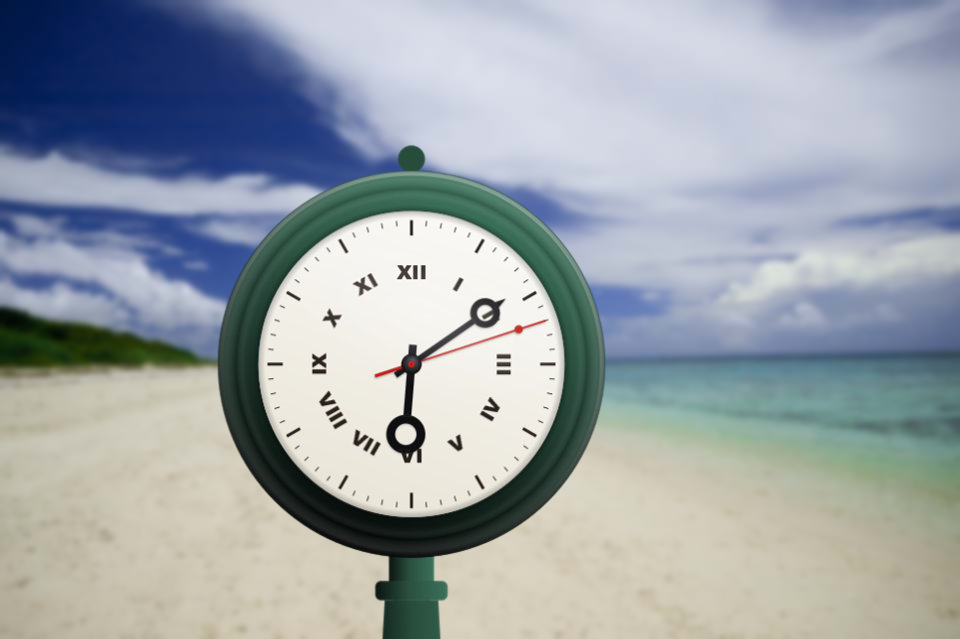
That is 6 h 09 min 12 s
